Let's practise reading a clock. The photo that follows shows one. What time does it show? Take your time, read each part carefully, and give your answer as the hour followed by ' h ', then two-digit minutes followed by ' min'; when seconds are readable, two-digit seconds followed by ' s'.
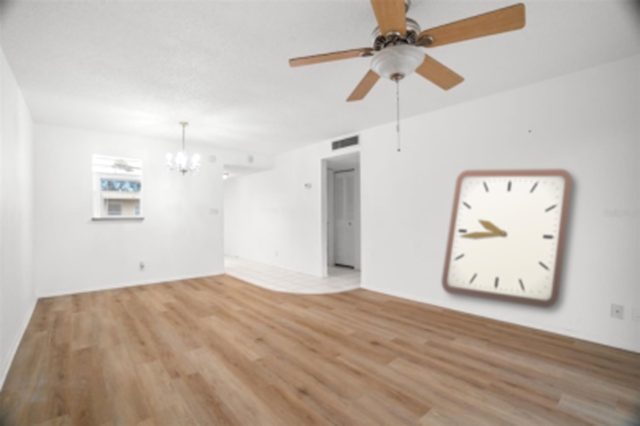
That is 9 h 44 min
